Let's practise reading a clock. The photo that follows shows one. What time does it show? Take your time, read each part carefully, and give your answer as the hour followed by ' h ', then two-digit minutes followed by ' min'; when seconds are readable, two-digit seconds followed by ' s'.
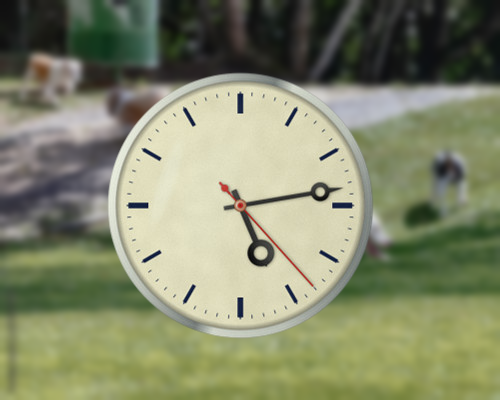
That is 5 h 13 min 23 s
